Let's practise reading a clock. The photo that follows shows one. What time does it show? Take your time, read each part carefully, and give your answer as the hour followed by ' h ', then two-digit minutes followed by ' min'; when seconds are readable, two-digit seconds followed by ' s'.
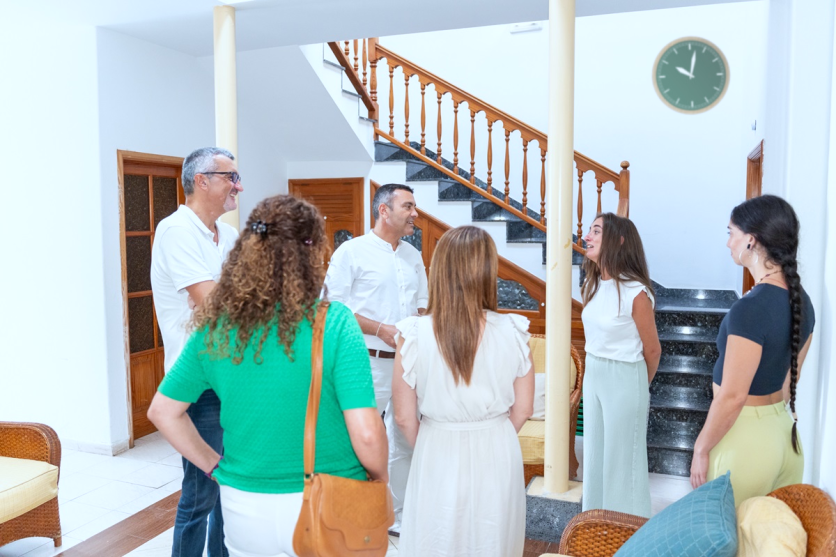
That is 10 h 02 min
